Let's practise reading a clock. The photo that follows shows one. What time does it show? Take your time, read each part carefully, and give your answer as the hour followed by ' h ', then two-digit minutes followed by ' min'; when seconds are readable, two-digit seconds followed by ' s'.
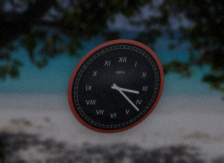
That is 3 h 22 min
